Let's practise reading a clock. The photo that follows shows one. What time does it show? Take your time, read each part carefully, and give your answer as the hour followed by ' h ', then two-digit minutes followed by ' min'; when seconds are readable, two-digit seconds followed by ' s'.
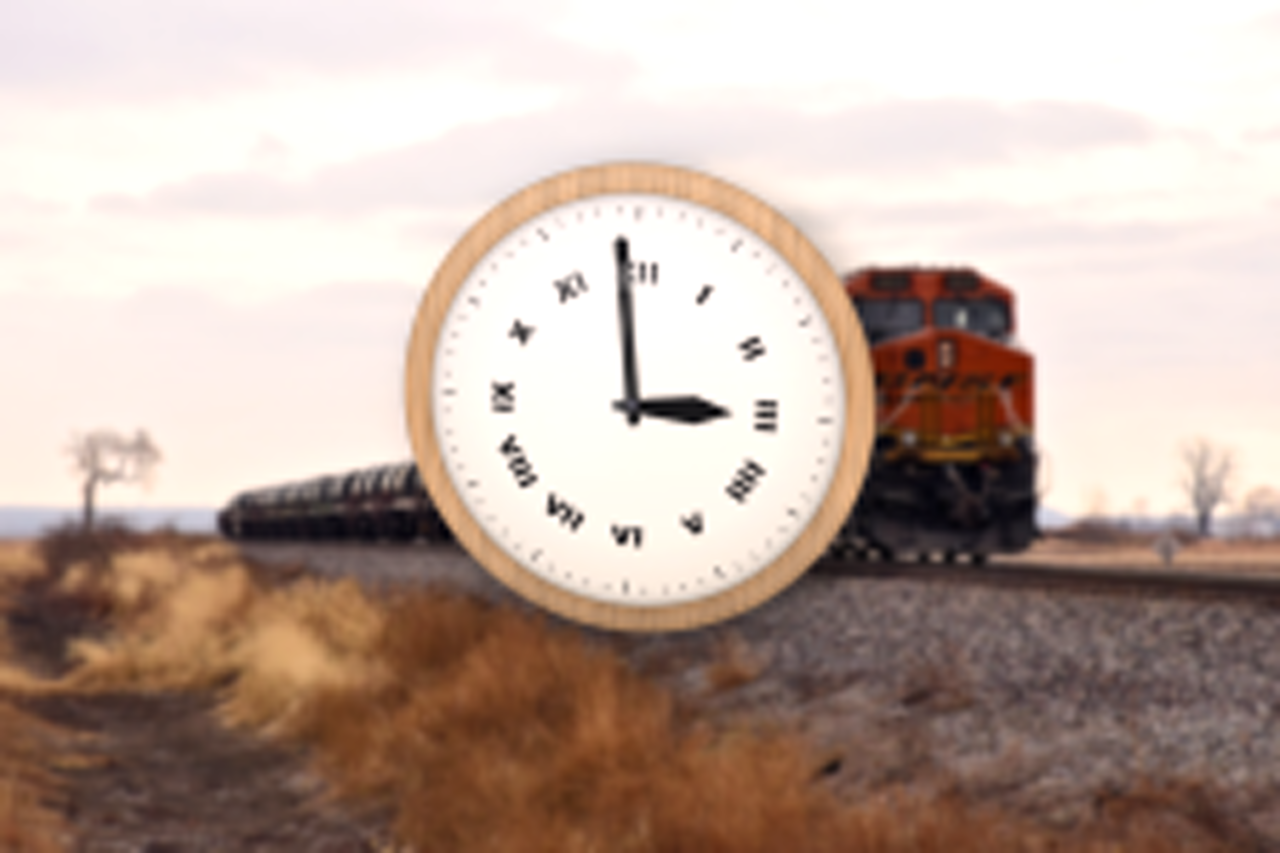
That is 2 h 59 min
